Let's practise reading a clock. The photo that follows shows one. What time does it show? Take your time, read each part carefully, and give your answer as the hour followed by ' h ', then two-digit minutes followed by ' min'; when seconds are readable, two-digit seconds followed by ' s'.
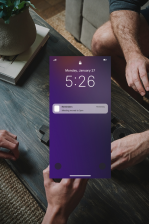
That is 5 h 26 min
